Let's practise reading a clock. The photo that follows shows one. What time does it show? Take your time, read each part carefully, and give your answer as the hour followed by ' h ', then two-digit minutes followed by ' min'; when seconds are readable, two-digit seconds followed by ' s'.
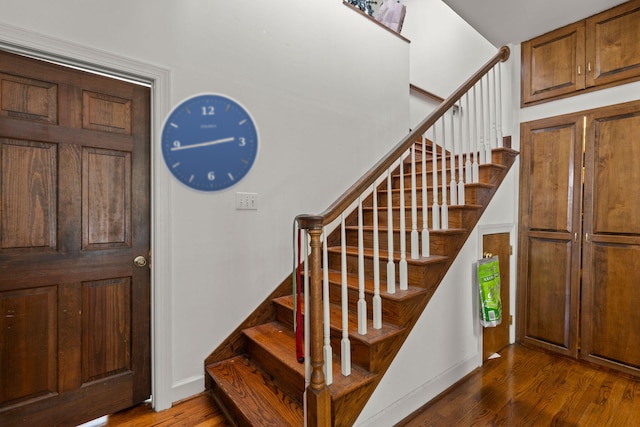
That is 2 h 44 min
